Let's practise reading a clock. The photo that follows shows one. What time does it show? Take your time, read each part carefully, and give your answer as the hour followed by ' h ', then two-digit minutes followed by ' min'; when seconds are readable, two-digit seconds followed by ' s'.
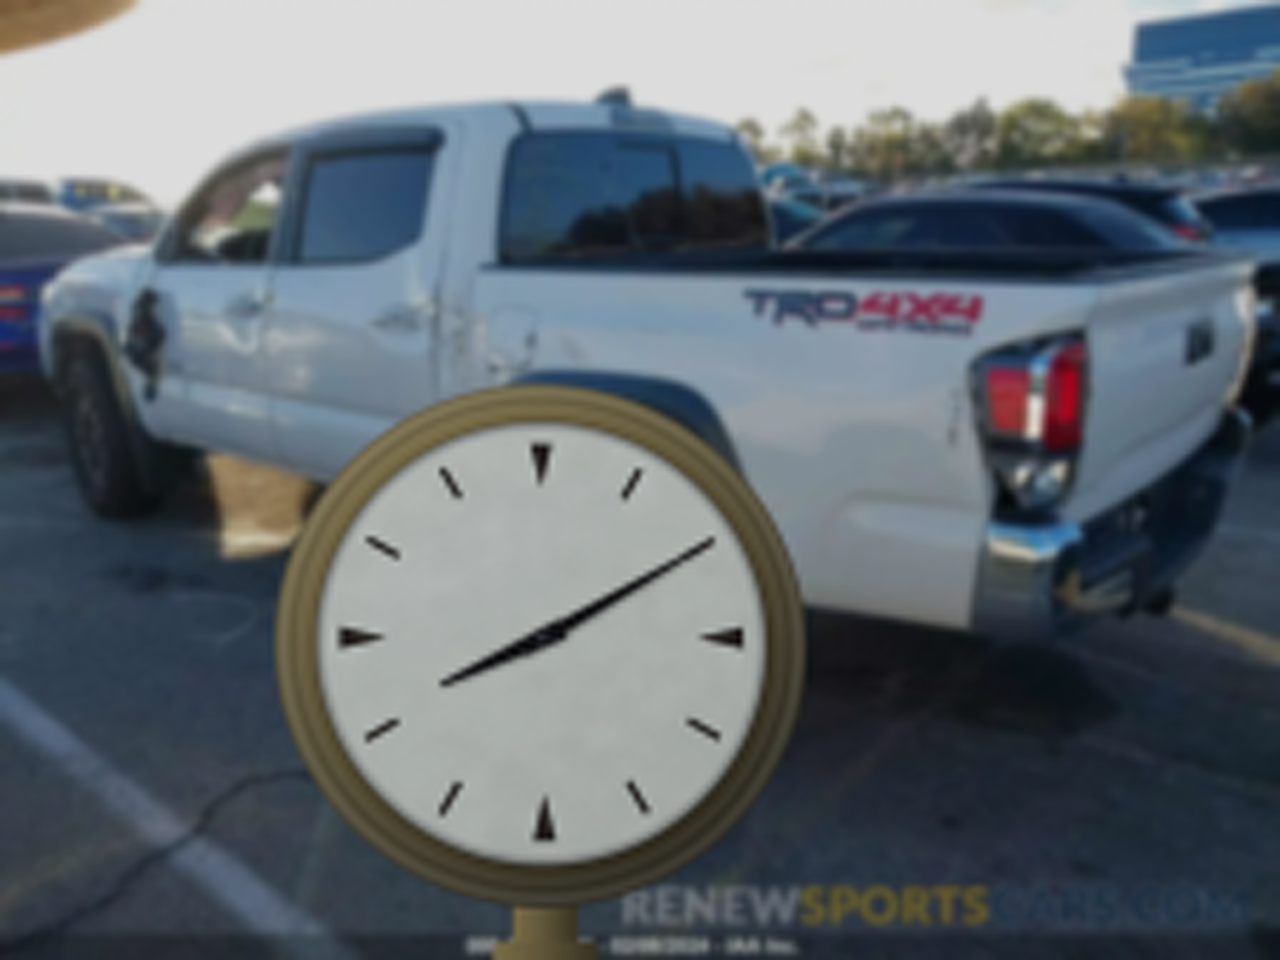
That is 8 h 10 min
